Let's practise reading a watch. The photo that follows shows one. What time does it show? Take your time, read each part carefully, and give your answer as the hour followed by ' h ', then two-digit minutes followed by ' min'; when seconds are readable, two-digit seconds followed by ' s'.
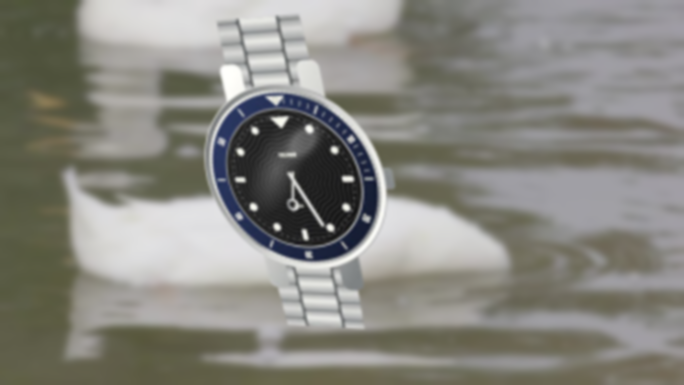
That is 6 h 26 min
